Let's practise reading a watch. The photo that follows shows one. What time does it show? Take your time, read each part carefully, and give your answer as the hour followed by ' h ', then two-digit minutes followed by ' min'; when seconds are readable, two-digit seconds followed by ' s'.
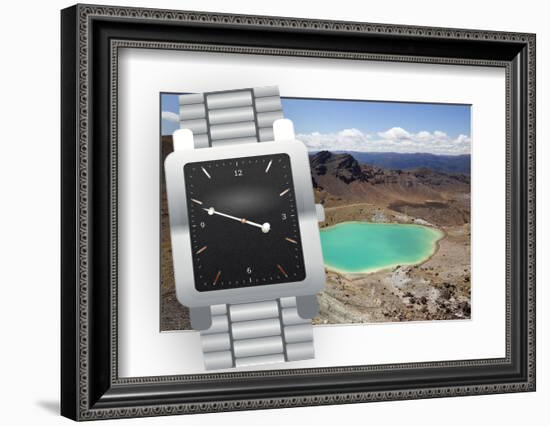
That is 3 h 49 min
